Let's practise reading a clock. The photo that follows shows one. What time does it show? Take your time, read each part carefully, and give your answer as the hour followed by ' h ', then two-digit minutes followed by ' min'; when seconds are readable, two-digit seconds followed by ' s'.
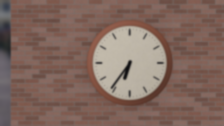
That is 6 h 36 min
